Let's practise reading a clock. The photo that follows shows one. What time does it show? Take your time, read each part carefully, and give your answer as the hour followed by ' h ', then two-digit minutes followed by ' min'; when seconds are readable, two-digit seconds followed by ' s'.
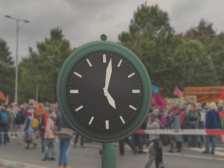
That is 5 h 02 min
